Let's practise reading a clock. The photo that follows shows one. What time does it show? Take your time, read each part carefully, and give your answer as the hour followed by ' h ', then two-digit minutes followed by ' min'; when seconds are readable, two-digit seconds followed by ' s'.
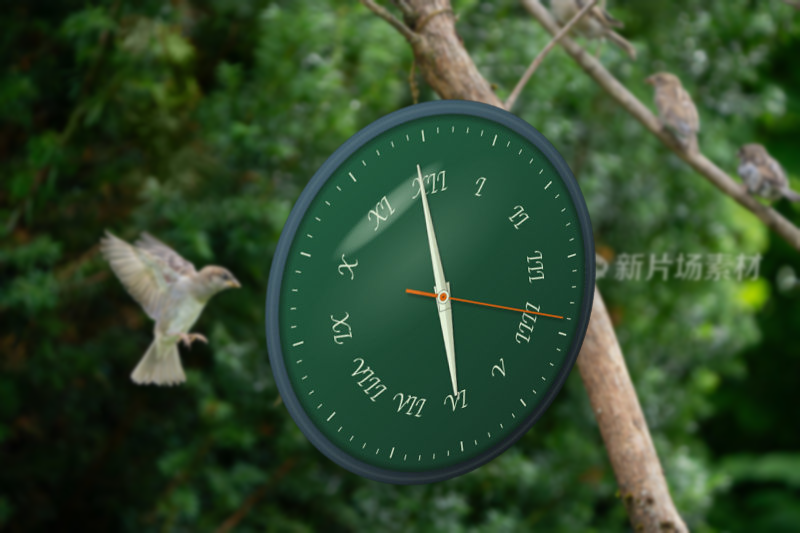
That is 5 h 59 min 19 s
